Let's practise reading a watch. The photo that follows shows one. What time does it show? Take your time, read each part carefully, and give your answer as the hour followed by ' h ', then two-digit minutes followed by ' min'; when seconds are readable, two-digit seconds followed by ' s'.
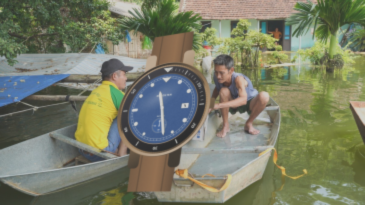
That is 11 h 28 min
